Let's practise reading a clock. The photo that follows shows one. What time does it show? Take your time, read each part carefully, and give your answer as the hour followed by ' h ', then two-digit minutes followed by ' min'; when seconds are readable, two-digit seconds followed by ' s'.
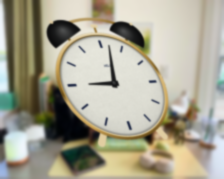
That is 9 h 02 min
